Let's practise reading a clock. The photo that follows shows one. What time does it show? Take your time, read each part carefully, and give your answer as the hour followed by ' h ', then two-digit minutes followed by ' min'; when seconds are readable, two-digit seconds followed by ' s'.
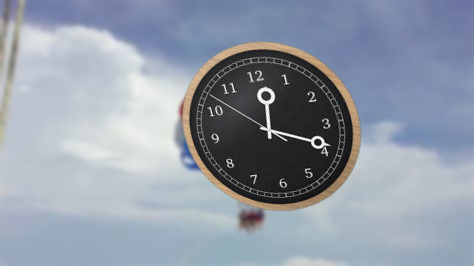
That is 12 h 18 min 52 s
